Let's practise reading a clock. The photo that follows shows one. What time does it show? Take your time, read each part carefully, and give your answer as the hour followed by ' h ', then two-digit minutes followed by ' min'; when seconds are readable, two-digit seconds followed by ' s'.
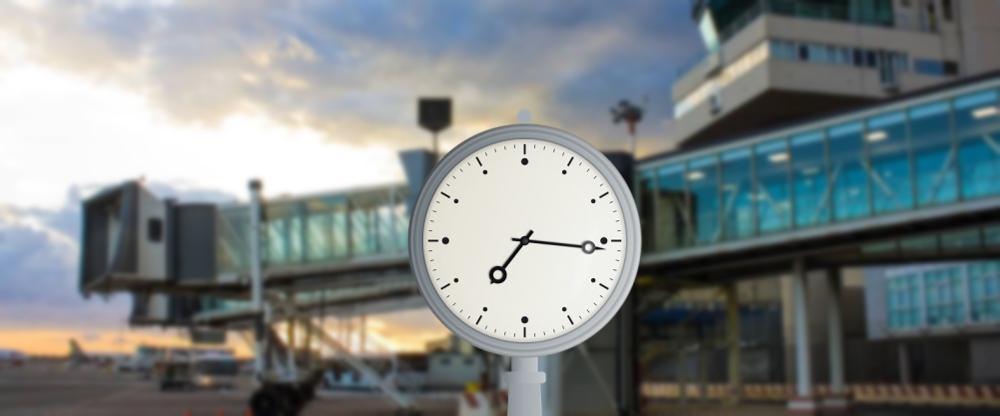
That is 7 h 16 min
